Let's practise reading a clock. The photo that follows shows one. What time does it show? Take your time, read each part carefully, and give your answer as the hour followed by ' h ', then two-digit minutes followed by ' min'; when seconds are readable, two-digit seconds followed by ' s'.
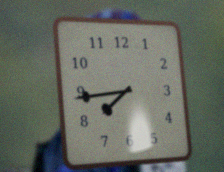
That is 7 h 44 min
